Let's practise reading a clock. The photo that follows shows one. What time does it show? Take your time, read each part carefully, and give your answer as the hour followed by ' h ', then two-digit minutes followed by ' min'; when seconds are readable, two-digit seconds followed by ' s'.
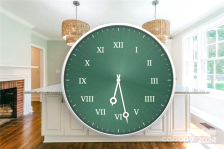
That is 6 h 28 min
